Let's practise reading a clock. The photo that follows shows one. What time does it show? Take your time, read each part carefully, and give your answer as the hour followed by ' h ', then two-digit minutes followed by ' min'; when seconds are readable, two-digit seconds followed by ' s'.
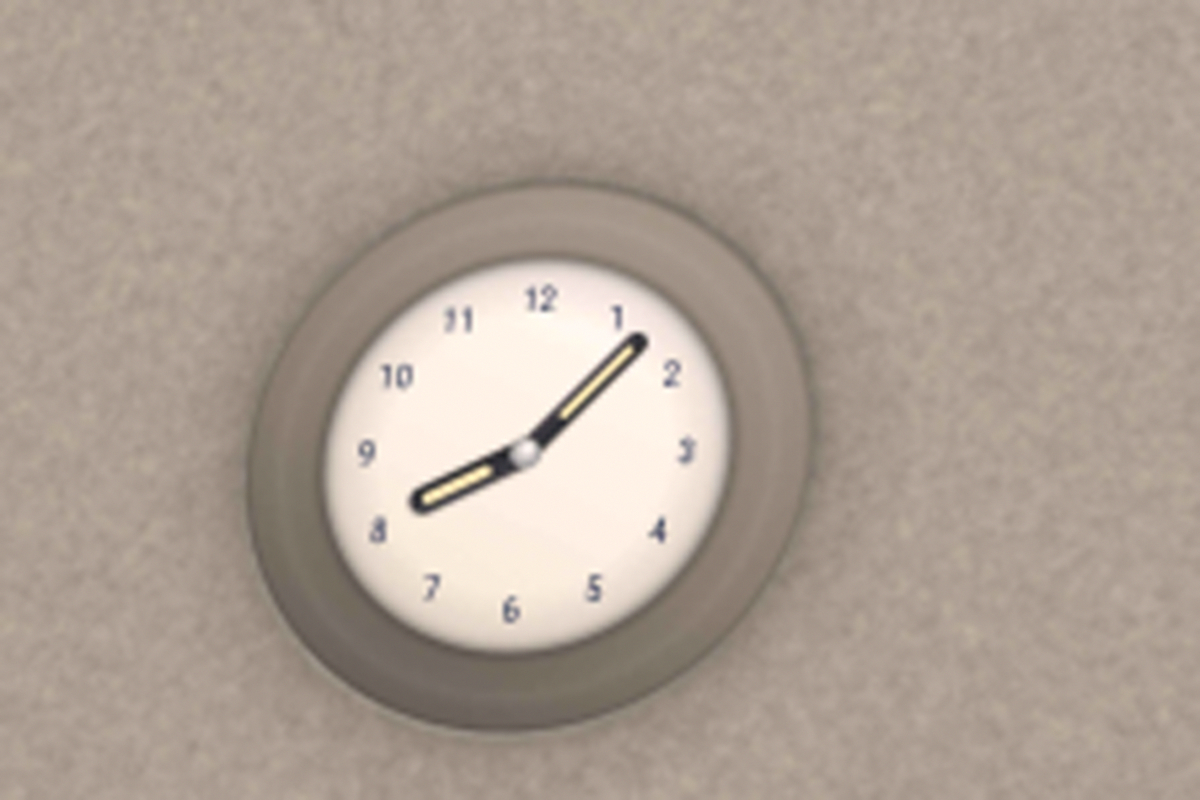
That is 8 h 07 min
